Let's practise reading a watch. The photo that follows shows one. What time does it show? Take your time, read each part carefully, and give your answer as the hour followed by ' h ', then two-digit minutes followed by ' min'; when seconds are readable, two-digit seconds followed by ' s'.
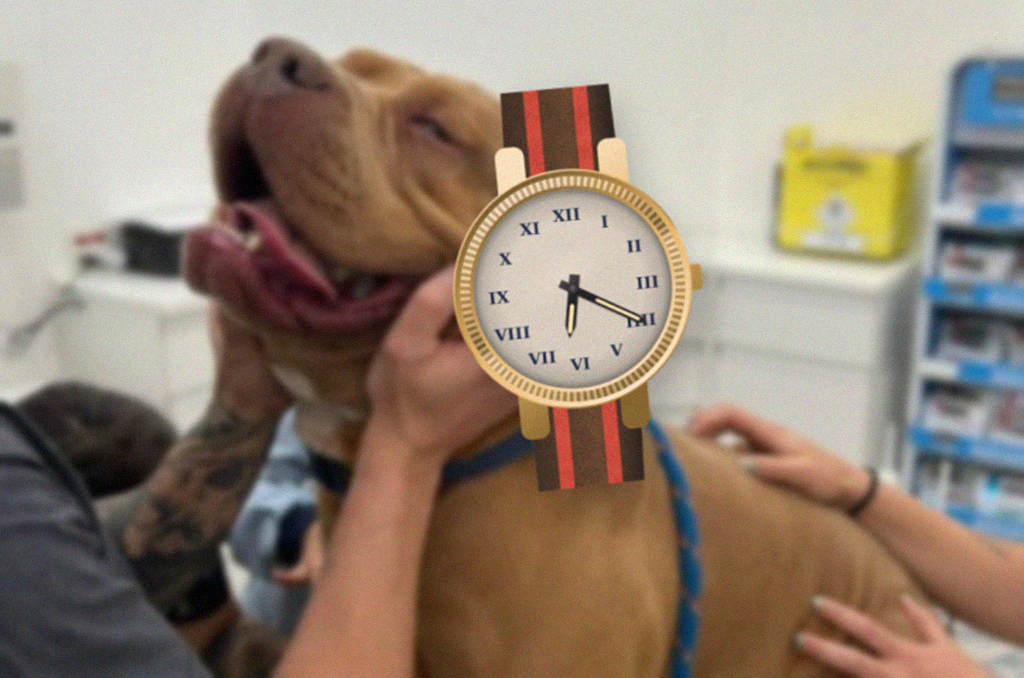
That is 6 h 20 min
